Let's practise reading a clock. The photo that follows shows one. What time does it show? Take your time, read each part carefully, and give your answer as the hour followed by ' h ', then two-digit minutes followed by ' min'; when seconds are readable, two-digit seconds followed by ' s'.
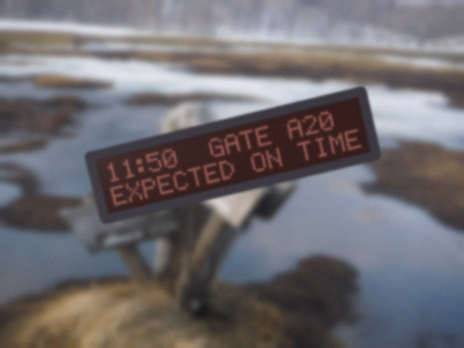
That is 11 h 50 min
